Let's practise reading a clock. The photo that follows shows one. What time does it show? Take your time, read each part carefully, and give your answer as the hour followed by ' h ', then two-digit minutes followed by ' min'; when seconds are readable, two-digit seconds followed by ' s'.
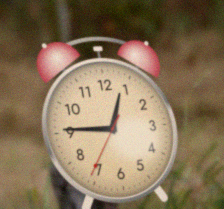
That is 12 h 45 min 36 s
